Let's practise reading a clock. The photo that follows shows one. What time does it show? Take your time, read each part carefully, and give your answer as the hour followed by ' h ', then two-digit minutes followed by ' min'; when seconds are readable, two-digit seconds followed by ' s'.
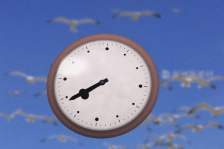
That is 7 h 39 min
